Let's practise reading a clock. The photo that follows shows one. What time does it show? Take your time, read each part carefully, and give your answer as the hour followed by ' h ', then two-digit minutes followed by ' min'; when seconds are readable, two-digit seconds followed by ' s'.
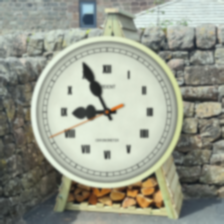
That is 8 h 55 min 41 s
